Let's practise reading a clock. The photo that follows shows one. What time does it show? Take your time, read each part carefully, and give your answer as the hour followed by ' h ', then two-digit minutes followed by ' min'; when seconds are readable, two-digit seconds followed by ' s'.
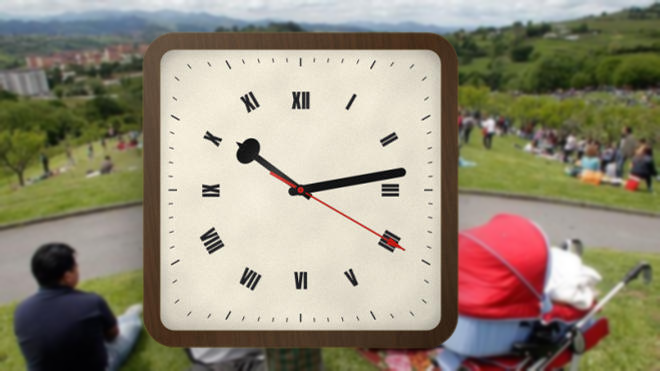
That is 10 h 13 min 20 s
